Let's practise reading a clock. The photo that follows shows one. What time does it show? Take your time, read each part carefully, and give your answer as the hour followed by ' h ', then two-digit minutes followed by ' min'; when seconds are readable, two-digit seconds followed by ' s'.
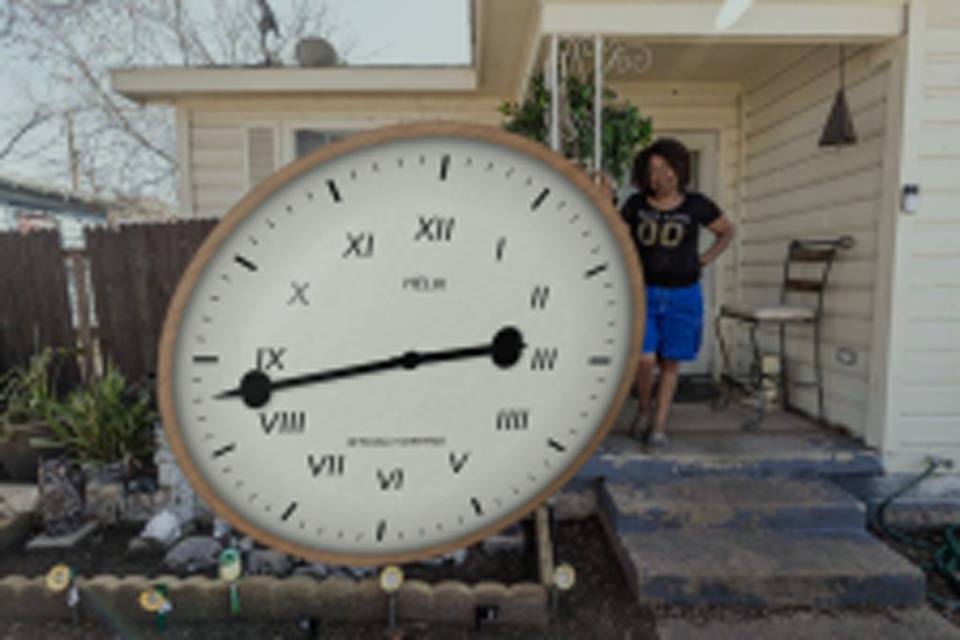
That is 2 h 43 min
